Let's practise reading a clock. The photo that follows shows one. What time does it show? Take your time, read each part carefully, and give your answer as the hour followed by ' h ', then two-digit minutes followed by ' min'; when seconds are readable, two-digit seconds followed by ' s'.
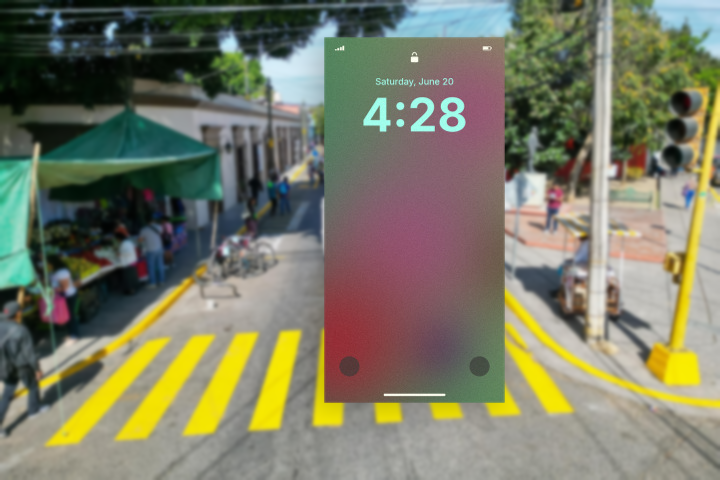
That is 4 h 28 min
